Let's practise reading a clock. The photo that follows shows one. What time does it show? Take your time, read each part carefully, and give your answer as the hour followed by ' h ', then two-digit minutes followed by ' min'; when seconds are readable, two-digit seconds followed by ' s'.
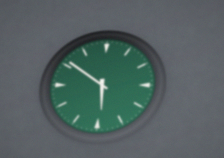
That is 5 h 51 min
